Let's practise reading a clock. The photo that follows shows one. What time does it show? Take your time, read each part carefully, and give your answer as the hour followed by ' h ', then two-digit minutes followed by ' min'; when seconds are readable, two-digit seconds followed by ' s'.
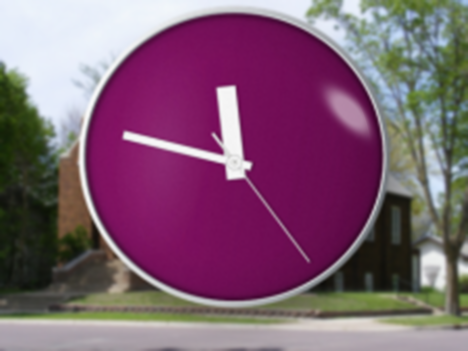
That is 11 h 47 min 24 s
